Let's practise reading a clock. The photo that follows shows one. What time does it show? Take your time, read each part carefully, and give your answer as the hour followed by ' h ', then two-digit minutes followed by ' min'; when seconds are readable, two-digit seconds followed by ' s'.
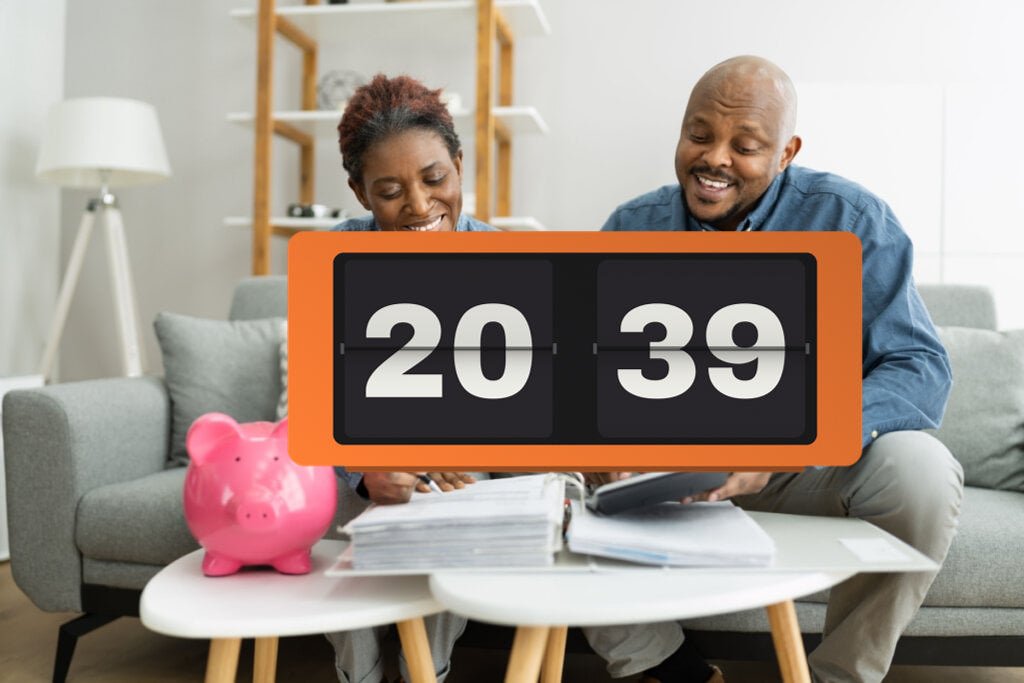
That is 20 h 39 min
